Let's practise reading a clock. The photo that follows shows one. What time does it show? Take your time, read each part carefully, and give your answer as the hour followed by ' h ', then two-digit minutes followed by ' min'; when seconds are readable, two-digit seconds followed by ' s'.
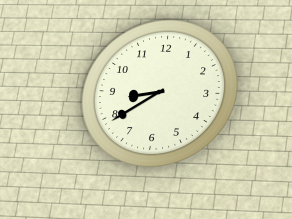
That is 8 h 39 min
